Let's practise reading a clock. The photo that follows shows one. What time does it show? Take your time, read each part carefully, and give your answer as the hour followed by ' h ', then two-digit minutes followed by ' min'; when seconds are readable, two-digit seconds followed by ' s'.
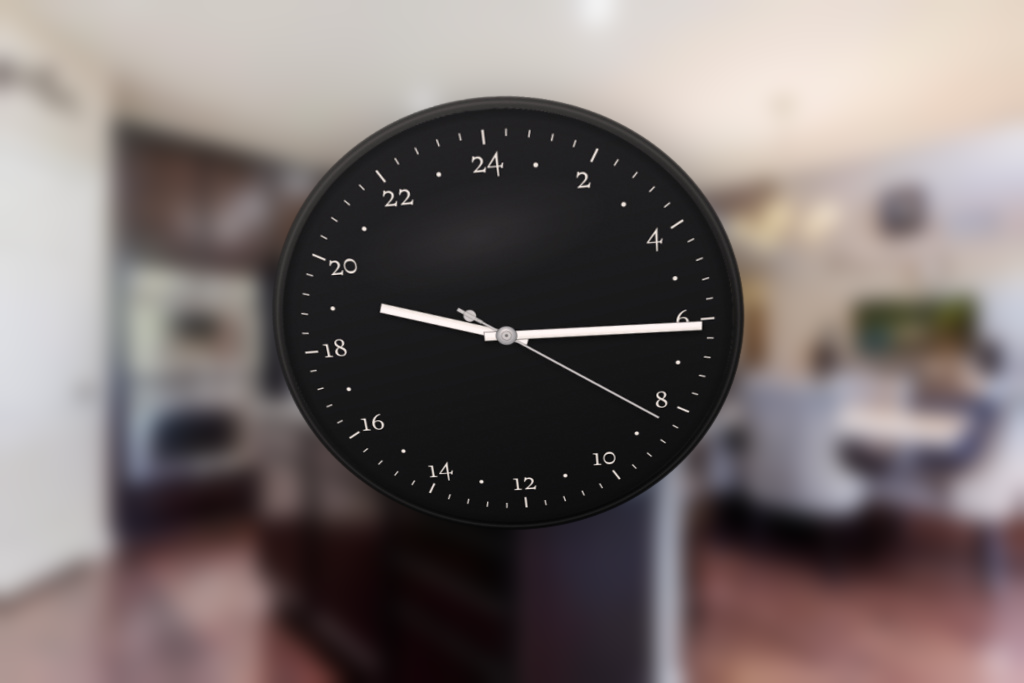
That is 19 h 15 min 21 s
